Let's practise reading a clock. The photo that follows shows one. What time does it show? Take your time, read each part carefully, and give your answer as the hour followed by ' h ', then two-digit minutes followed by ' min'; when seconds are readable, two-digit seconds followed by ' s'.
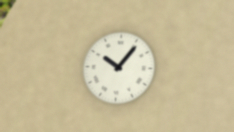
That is 10 h 06 min
